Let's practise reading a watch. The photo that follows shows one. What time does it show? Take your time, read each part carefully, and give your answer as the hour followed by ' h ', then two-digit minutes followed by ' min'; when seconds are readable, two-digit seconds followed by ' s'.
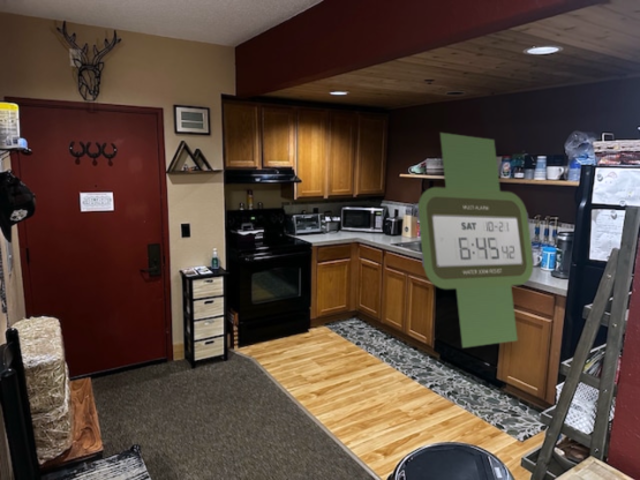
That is 6 h 45 min 42 s
